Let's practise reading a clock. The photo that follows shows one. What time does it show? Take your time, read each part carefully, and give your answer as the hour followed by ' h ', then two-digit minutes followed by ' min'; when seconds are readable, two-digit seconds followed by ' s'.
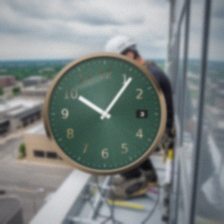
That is 10 h 06 min
